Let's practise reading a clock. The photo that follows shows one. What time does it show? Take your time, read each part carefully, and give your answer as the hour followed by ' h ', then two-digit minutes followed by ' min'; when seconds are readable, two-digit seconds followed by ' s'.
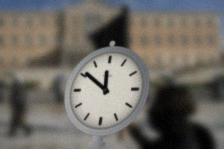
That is 11 h 51 min
